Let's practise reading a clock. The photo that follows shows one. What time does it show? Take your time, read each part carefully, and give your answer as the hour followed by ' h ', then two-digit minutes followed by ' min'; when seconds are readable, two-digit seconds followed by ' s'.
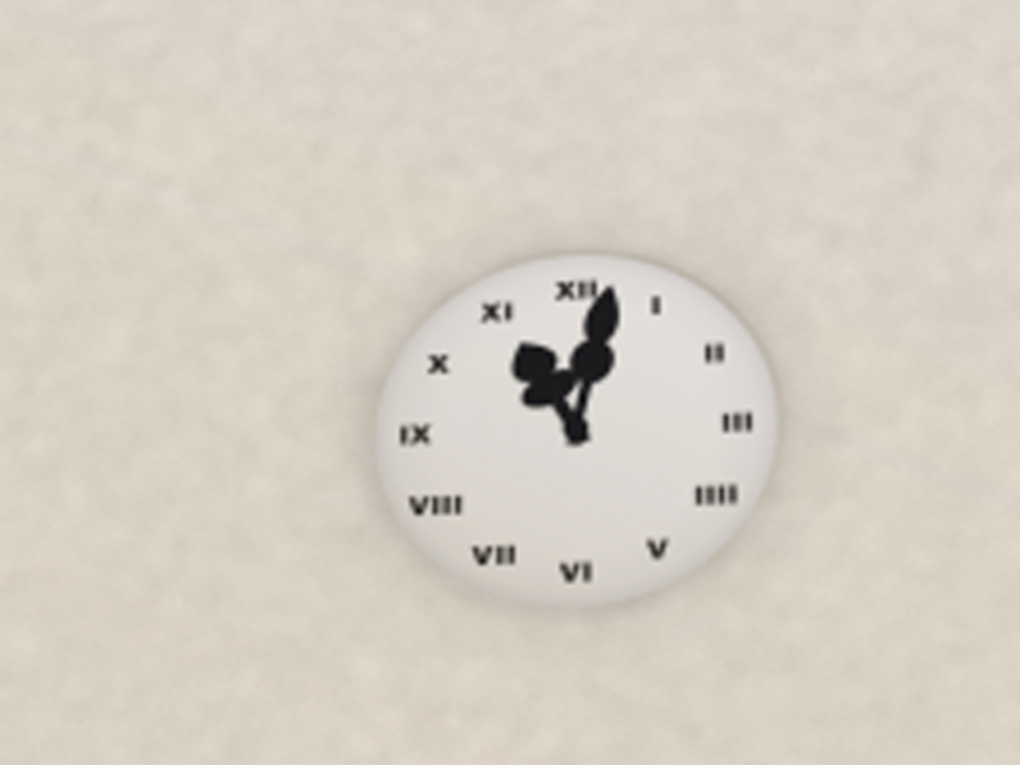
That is 11 h 02 min
